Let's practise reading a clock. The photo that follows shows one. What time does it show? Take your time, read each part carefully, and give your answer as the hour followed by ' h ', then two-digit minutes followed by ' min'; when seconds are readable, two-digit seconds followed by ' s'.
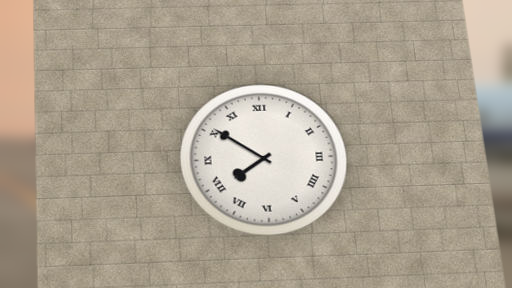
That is 7 h 51 min
